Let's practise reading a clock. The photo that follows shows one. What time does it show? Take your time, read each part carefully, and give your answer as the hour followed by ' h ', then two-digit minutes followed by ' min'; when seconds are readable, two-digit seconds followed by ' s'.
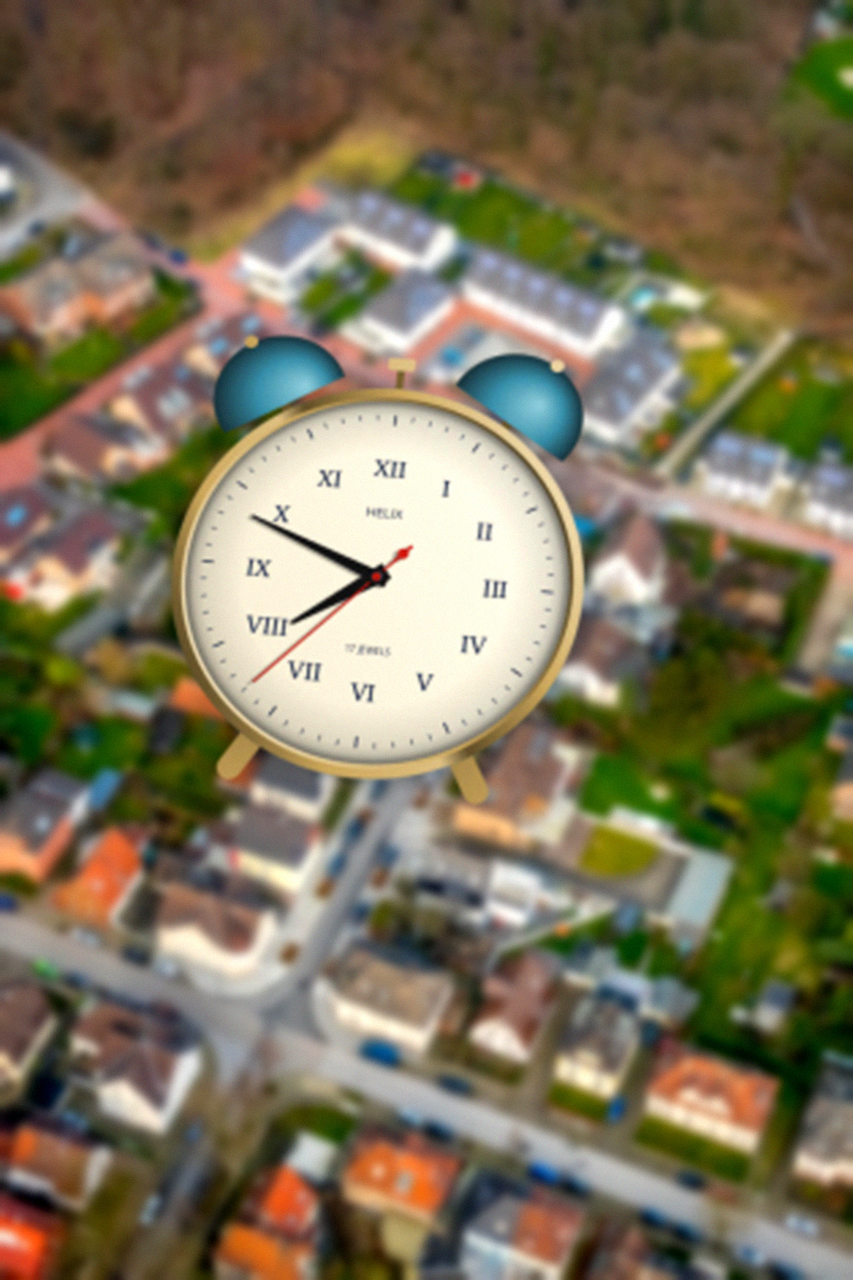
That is 7 h 48 min 37 s
